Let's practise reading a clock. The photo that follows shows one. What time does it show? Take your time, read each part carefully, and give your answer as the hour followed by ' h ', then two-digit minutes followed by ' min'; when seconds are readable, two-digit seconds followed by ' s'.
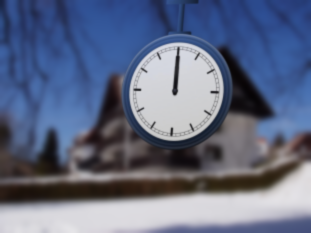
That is 12 h 00 min
